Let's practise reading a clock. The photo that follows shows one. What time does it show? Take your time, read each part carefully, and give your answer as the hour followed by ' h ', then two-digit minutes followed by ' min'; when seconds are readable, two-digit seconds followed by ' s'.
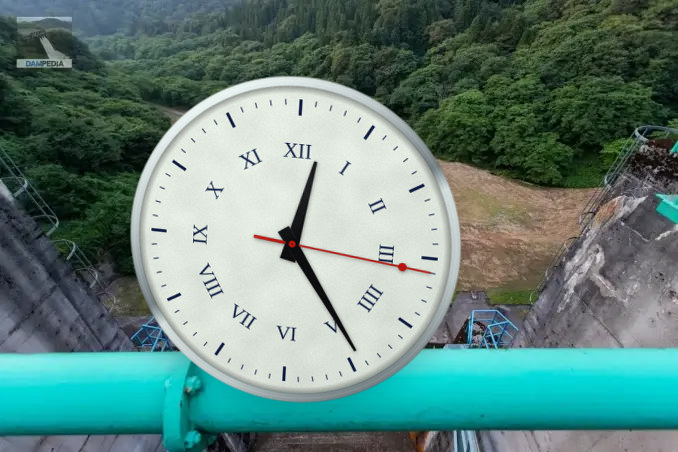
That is 12 h 24 min 16 s
